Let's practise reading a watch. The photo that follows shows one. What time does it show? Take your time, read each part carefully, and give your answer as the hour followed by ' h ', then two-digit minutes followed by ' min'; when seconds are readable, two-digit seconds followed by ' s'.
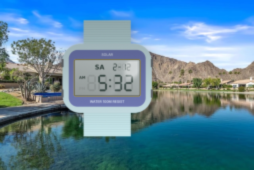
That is 5 h 32 min
